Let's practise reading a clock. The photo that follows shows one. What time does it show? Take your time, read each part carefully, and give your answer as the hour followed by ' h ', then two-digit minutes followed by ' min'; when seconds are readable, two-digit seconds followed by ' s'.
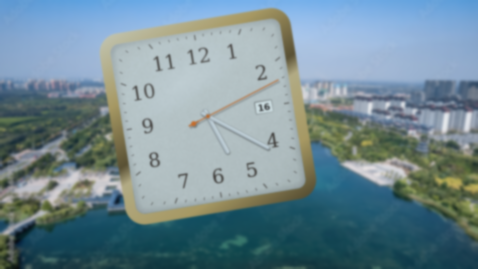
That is 5 h 21 min 12 s
